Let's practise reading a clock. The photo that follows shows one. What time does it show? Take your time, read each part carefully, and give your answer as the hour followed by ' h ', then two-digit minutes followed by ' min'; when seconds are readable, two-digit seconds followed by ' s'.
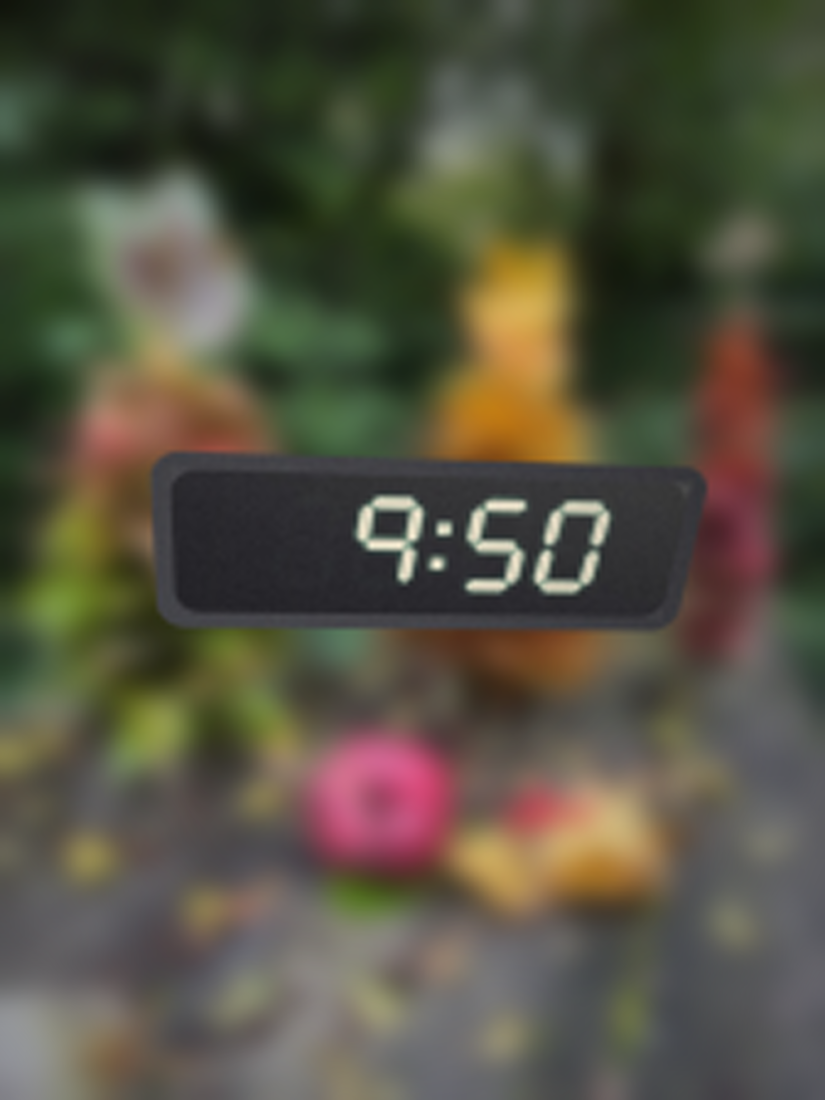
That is 9 h 50 min
